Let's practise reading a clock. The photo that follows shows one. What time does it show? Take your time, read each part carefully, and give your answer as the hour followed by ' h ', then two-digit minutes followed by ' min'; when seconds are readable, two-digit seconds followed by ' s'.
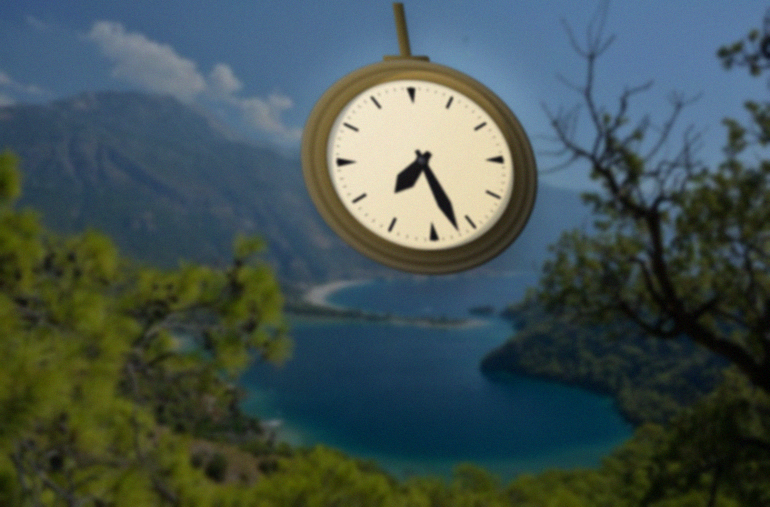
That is 7 h 27 min
